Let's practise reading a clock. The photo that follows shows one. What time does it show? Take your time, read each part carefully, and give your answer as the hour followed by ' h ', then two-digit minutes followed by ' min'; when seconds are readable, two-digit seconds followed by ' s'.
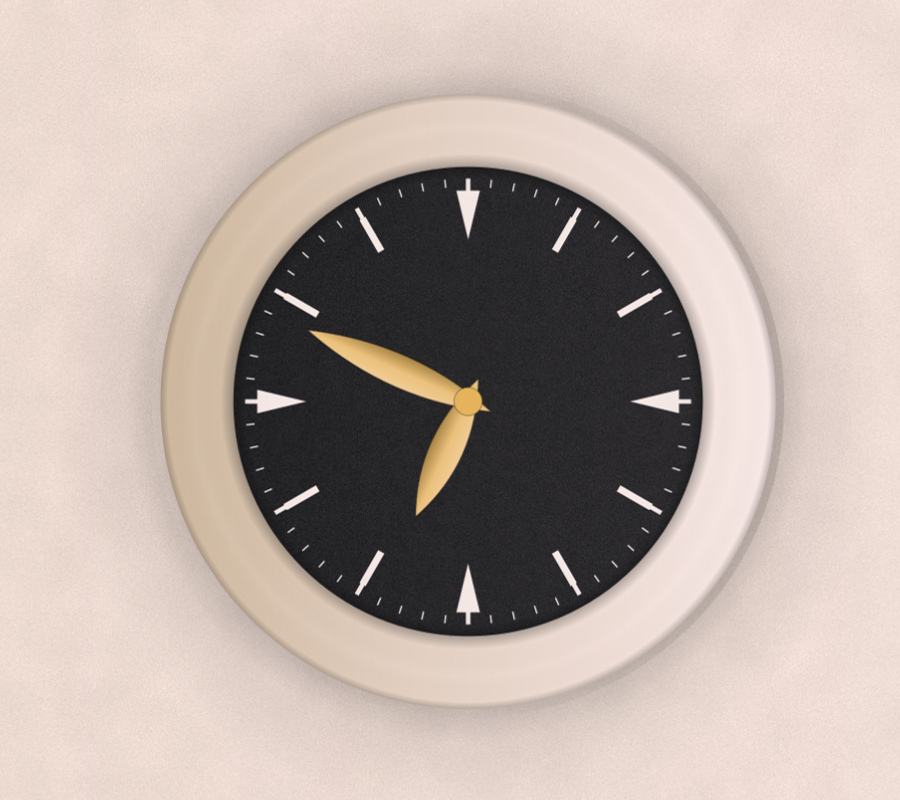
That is 6 h 49 min
